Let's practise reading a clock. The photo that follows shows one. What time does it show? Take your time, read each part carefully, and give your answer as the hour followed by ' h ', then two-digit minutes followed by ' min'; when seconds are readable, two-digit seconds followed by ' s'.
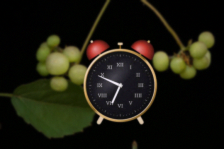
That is 6 h 49 min
